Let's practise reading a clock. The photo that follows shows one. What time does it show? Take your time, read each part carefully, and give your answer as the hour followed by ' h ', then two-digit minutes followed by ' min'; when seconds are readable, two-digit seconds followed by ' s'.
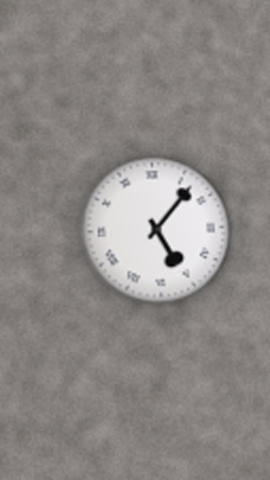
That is 5 h 07 min
